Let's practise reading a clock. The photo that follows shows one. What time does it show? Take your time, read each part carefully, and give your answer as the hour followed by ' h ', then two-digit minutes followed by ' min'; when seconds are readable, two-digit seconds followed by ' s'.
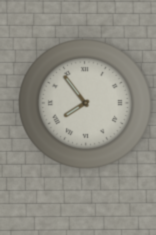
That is 7 h 54 min
